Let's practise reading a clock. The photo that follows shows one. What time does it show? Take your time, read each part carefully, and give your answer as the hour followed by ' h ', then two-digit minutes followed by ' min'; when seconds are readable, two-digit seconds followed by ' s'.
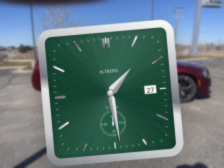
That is 1 h 29 min
